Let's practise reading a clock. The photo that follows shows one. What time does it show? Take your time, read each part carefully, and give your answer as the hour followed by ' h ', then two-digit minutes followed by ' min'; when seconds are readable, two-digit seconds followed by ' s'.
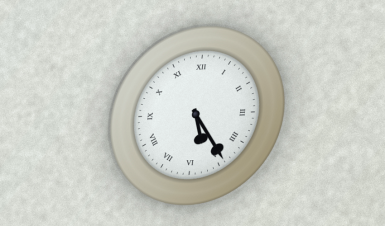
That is 5 h 24 min
